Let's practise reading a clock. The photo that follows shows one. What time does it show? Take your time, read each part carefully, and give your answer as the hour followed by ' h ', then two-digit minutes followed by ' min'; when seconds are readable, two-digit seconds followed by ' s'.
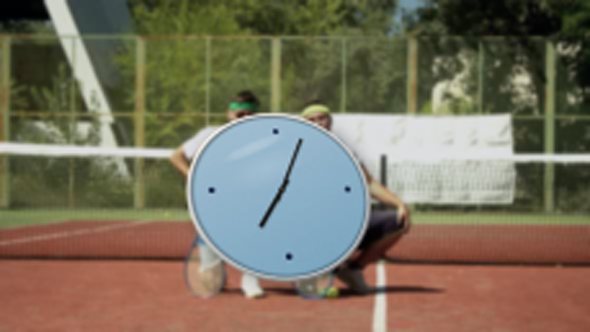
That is 7 h 04 min
